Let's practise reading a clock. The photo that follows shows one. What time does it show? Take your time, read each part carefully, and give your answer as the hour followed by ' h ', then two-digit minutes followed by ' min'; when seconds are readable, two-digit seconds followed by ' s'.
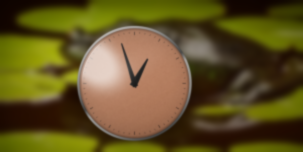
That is 12 h 57 min
